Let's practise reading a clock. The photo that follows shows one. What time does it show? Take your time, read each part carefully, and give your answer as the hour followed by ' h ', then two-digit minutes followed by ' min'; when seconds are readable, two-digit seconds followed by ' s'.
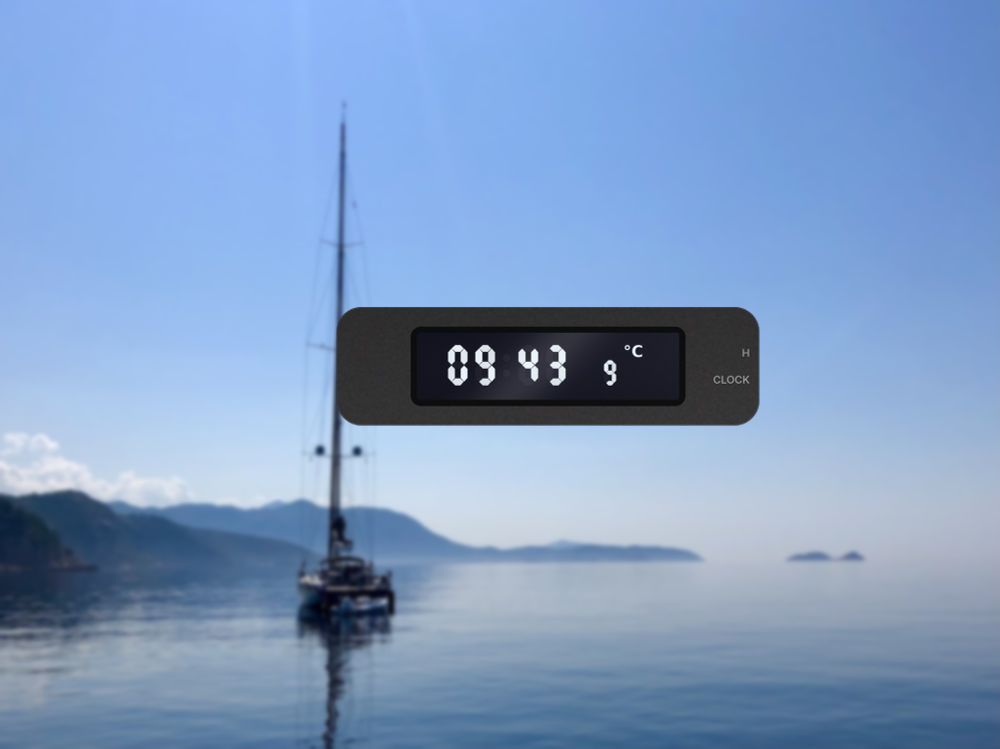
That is 9 h 43 min
